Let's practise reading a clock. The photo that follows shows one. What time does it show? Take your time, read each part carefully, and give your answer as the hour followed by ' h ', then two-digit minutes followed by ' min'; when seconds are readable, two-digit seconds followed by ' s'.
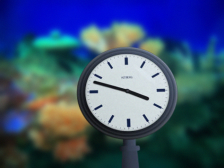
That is 3 h 48 min
